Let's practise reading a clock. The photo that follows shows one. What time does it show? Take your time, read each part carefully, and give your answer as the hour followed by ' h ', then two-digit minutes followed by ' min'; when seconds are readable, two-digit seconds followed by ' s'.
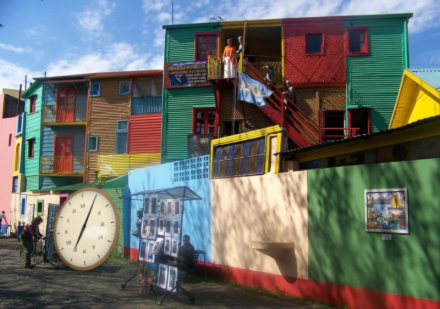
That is 7 h 05 min
